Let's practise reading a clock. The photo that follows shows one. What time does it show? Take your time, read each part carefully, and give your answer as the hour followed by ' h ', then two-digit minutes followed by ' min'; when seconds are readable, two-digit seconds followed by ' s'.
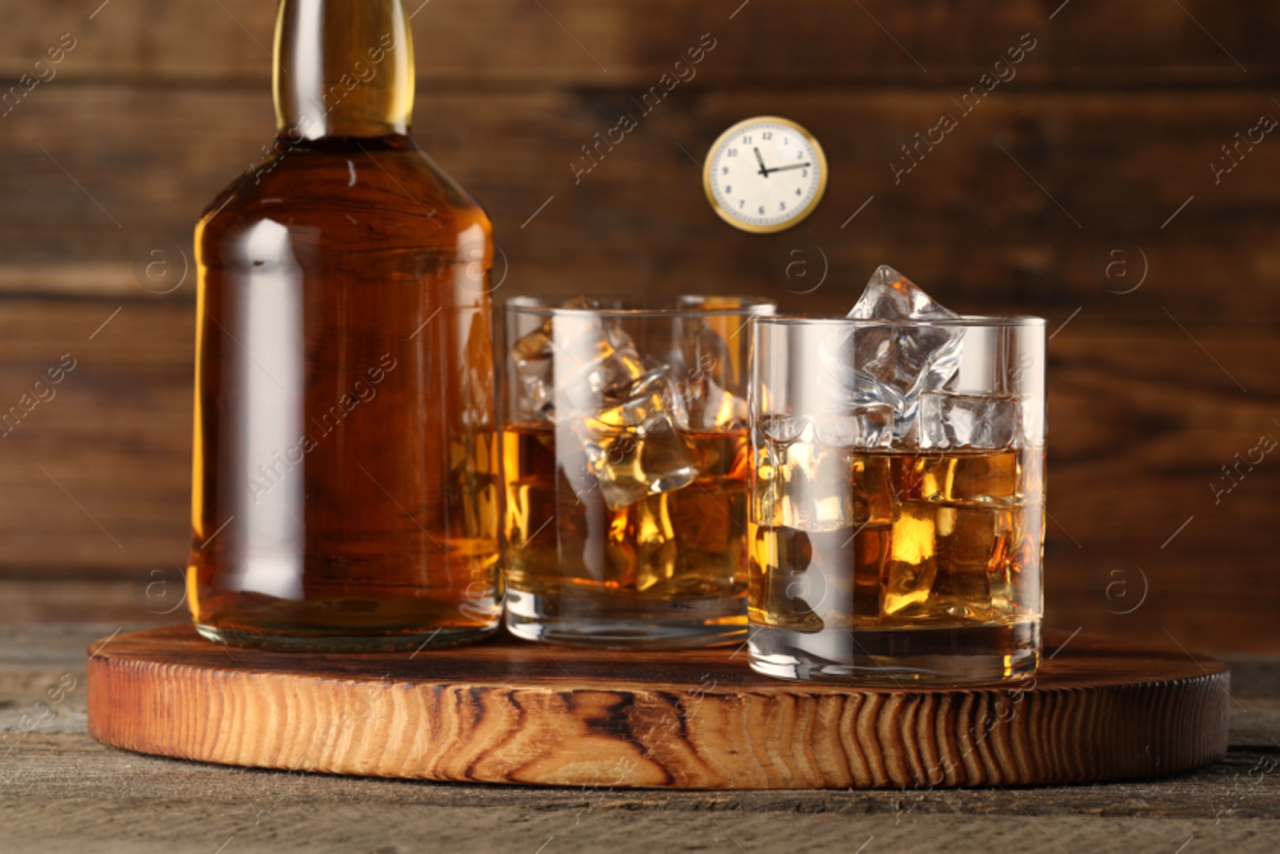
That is 11 h 13 min
